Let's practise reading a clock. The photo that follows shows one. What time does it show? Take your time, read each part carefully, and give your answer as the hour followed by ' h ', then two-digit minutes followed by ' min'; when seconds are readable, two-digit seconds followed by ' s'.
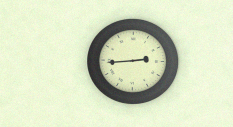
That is 2 h 44 min
